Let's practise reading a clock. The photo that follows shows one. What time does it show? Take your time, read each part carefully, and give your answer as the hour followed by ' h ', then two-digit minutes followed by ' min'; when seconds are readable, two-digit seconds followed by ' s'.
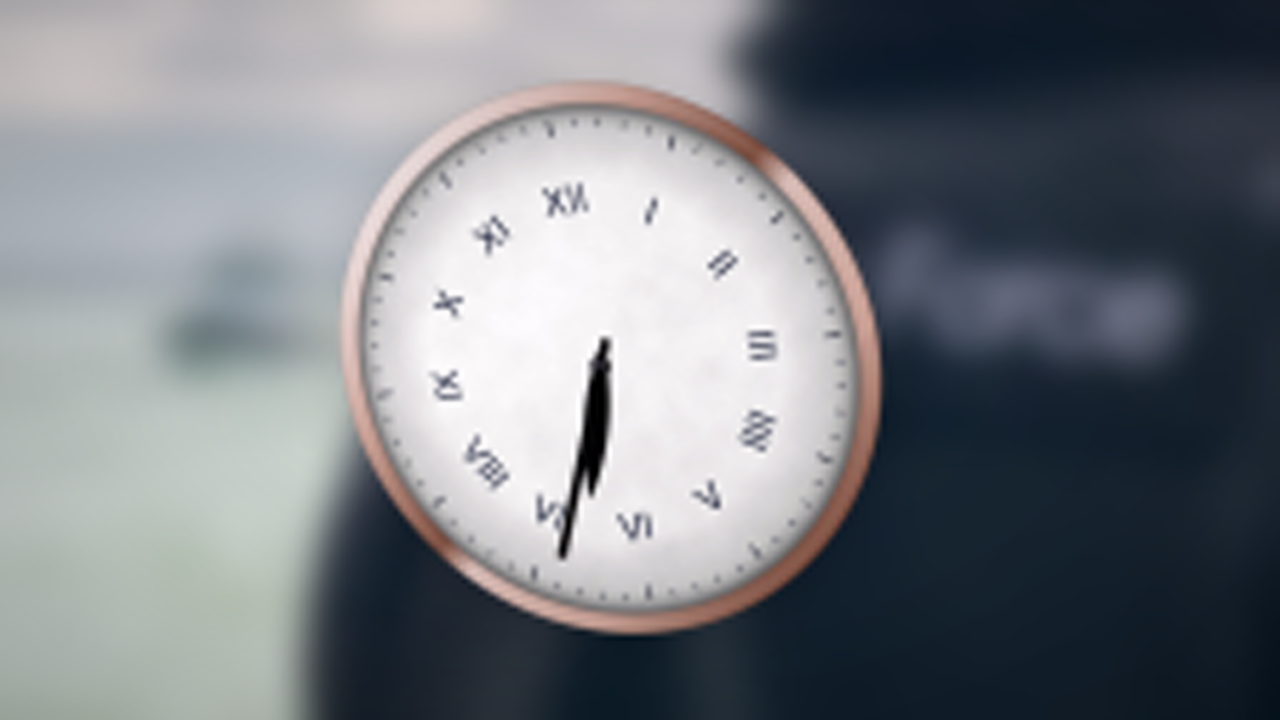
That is 6 h 34 min
